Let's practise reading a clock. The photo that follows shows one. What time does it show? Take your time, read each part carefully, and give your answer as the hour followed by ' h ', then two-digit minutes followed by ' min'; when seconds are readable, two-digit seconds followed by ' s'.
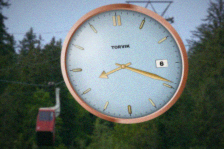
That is 8 h 19 min
